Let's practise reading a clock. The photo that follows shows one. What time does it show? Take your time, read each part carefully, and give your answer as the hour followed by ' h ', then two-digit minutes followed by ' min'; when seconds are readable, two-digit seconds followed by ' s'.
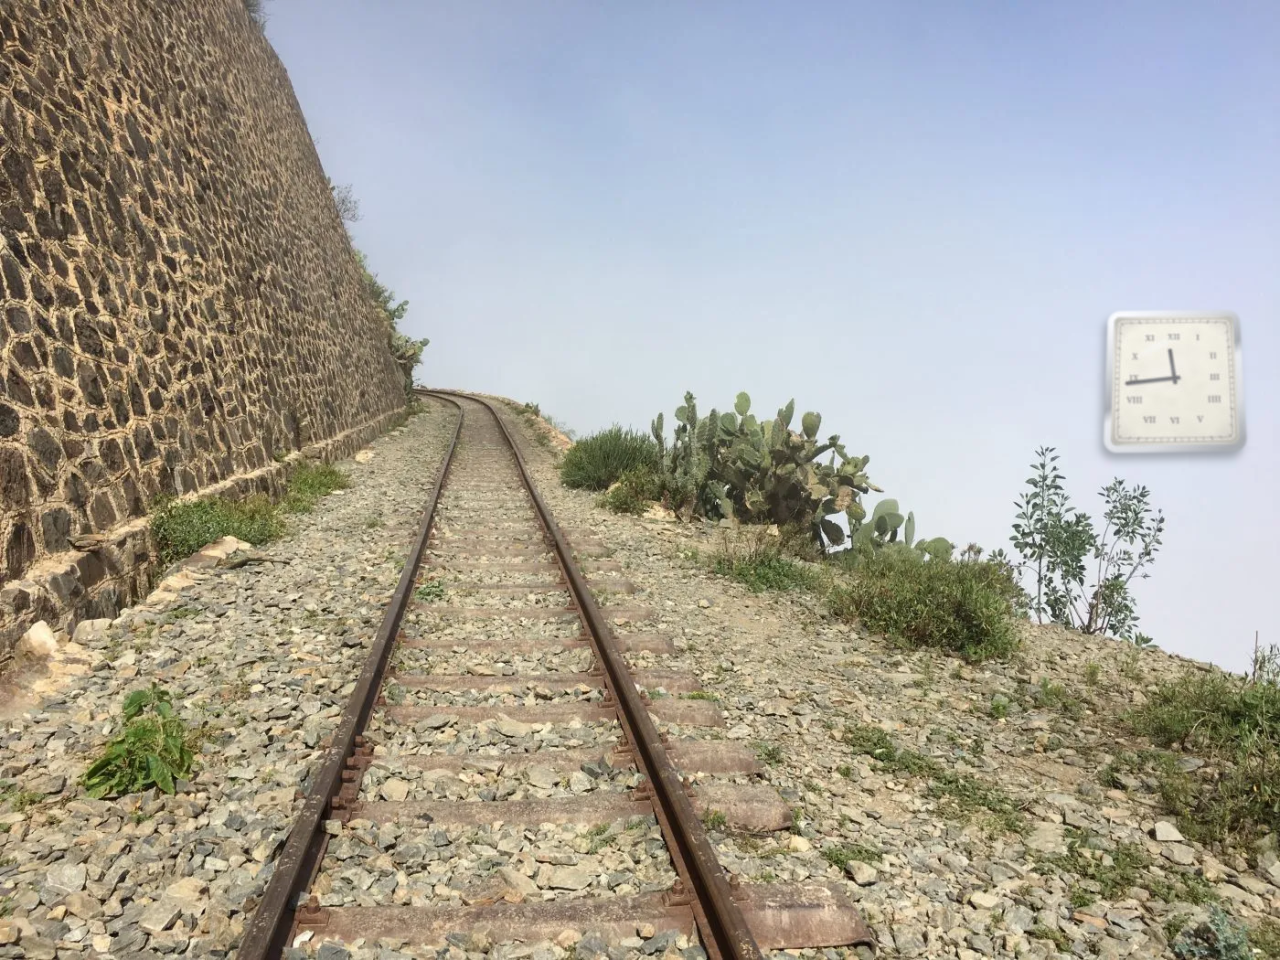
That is 11 h 44 min
